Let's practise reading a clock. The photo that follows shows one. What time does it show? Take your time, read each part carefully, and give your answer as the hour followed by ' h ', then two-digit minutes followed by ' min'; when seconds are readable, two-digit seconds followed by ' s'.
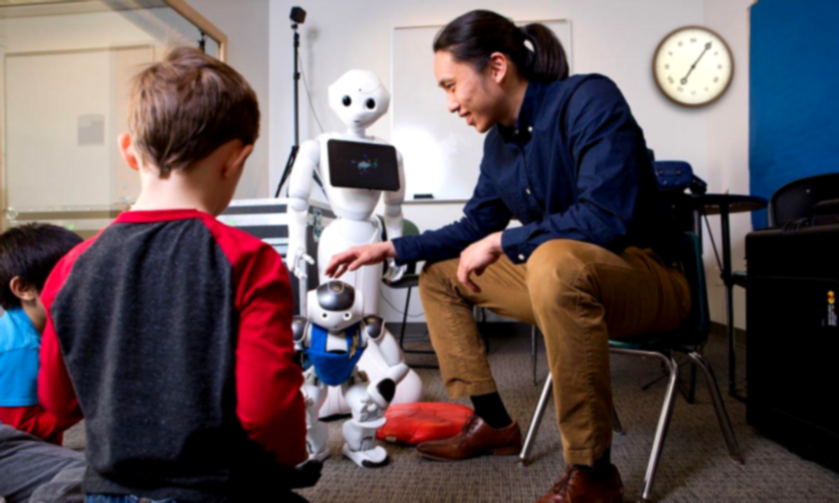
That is 7 h 06 min
